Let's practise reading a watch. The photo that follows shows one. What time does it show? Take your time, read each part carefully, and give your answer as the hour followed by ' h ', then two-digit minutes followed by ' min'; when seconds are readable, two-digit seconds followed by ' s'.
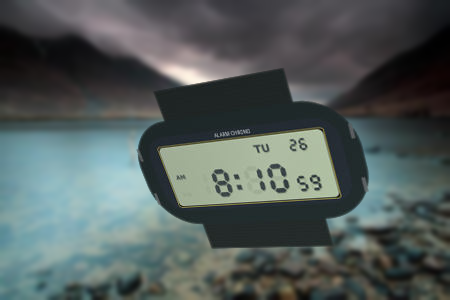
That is 8 h 10 min 59 s
